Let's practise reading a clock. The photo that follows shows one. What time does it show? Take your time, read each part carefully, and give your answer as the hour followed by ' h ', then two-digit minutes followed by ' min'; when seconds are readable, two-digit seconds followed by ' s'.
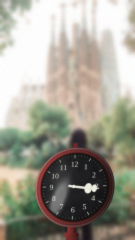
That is 3 h 16 min
